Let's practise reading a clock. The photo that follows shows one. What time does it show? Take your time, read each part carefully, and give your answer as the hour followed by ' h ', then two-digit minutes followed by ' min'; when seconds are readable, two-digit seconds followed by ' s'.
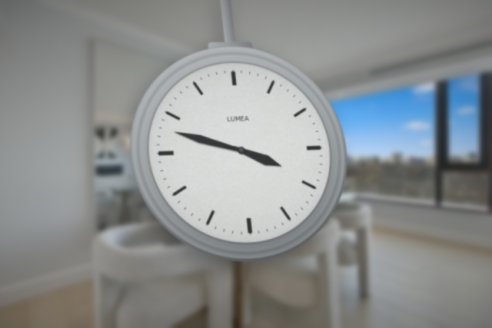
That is 3 h 48 min
